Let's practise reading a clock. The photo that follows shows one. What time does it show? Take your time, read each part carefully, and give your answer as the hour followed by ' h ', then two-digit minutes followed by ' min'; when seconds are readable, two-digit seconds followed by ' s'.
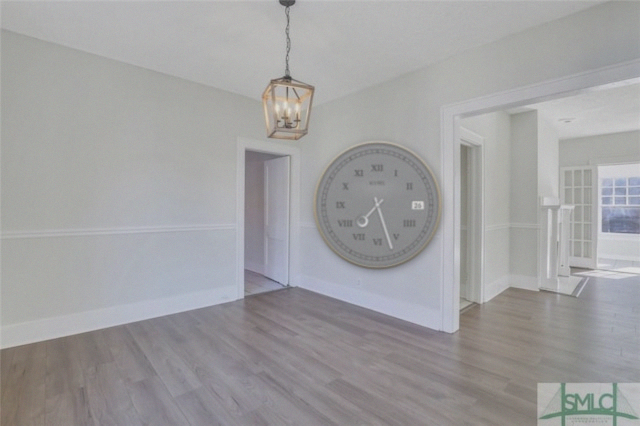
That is 7 h 27 min
